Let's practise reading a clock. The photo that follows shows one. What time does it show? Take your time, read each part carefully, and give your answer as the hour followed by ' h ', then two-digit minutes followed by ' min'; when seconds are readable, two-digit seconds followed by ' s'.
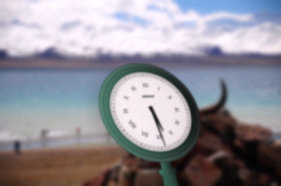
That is 5 h 29 min
